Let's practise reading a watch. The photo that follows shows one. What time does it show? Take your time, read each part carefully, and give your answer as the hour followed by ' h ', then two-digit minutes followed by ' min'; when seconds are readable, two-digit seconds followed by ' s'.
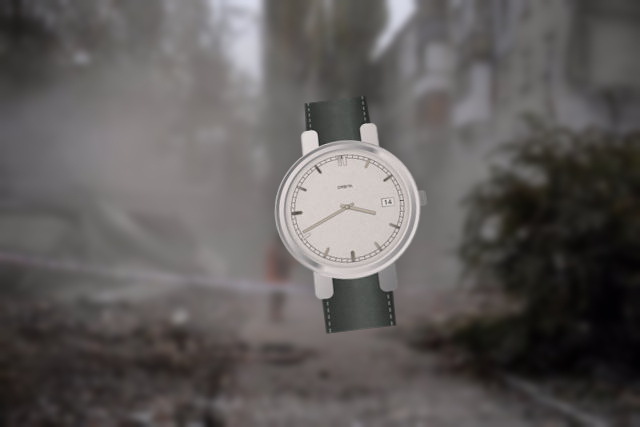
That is 3 h 41 min
